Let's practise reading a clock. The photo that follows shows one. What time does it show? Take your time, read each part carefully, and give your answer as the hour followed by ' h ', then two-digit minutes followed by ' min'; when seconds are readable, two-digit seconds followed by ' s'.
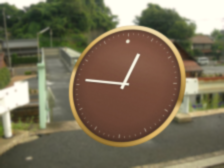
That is 12 h 46 min
